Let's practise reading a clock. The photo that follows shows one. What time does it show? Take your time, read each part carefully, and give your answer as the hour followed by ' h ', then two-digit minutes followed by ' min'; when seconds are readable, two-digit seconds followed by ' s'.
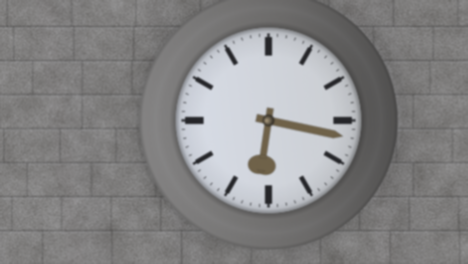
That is 6 h 17 min
